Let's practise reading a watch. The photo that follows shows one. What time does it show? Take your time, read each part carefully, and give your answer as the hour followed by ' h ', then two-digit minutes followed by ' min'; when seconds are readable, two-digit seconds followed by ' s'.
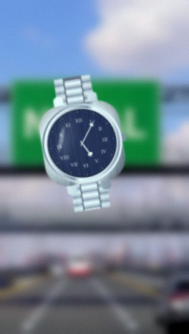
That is 5 h 06 min
